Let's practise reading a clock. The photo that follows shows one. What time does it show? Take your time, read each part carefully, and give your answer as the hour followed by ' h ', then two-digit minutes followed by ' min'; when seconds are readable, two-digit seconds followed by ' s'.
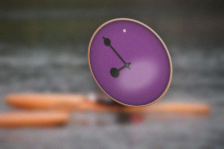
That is 7 h 53 min
